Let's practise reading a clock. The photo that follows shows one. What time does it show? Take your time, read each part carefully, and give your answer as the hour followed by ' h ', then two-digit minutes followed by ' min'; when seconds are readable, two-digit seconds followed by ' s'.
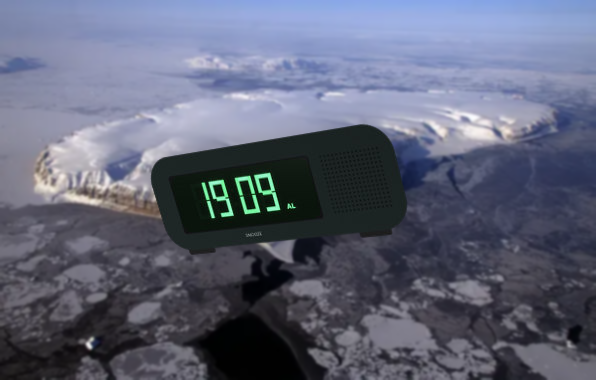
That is 19 h 09 min
